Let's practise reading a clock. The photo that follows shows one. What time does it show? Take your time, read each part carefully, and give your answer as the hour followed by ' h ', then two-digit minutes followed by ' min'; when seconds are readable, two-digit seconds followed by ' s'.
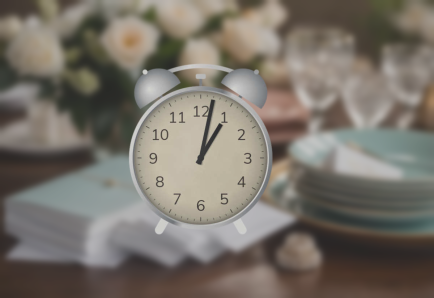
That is 1 h 02 min
